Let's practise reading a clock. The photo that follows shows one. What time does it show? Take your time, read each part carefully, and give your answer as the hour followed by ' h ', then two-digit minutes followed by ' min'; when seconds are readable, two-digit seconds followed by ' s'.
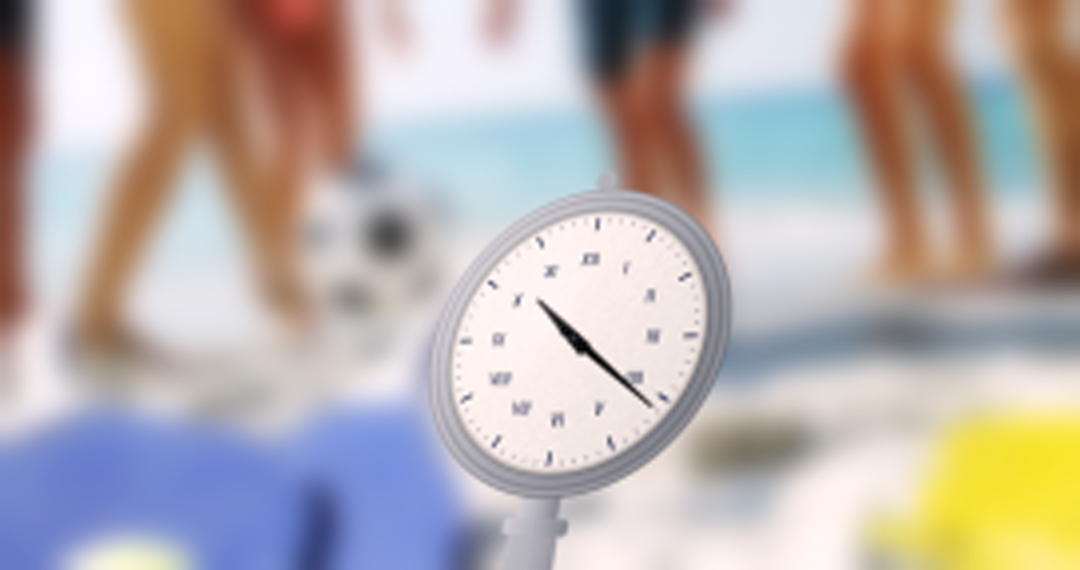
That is 10 h 21 min
